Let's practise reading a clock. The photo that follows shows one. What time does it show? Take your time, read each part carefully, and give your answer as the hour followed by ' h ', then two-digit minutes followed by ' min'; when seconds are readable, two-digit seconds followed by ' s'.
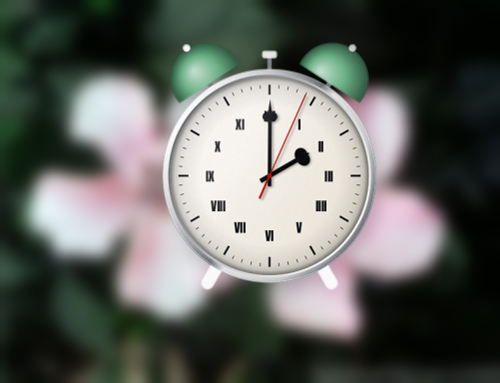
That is 2 h 00 min 04 s
